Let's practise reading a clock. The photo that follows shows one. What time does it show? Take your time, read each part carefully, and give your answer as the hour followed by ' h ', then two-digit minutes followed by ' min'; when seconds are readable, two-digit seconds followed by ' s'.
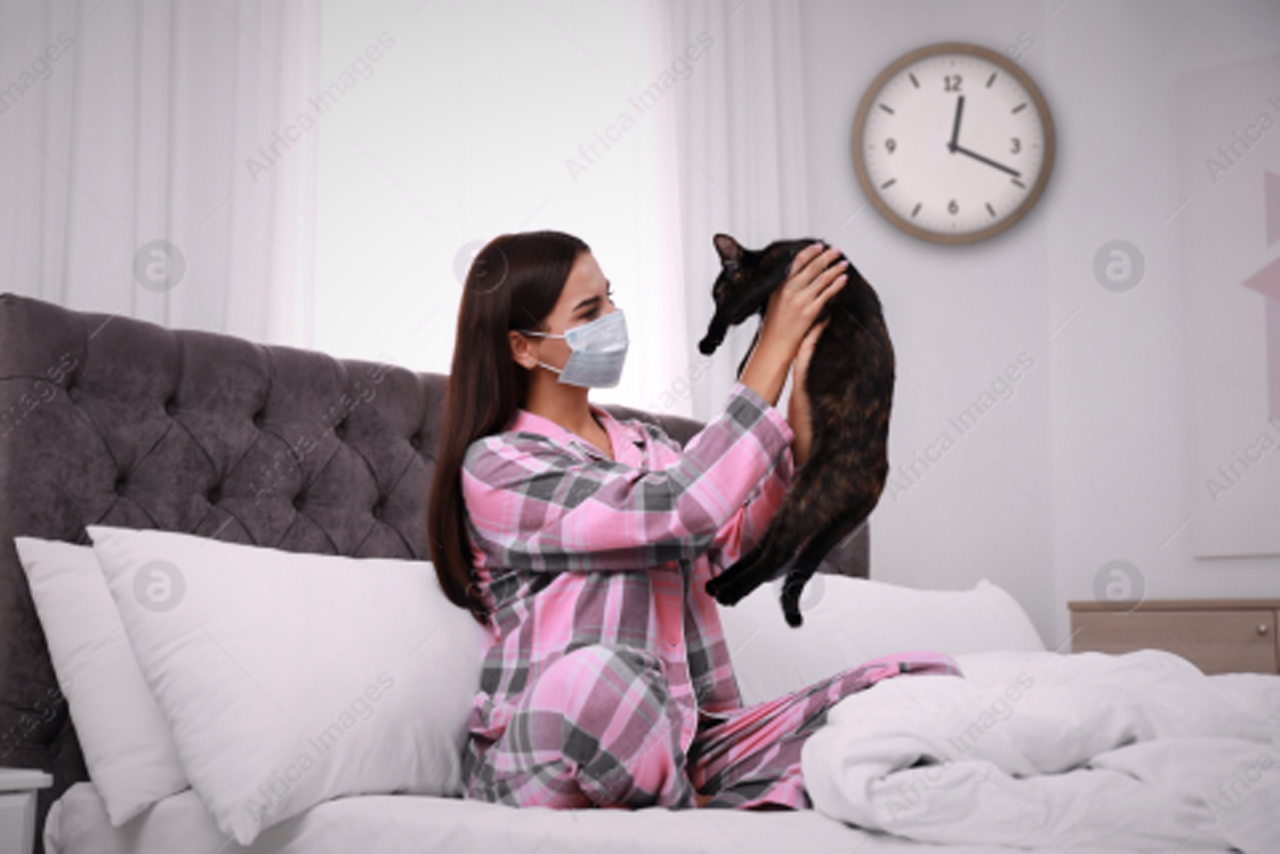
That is 12 h 19 min
